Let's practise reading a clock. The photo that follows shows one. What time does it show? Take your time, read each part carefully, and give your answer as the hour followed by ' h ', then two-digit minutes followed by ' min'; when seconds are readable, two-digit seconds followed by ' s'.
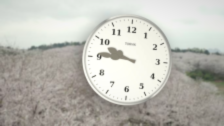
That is 9 h 46 min
